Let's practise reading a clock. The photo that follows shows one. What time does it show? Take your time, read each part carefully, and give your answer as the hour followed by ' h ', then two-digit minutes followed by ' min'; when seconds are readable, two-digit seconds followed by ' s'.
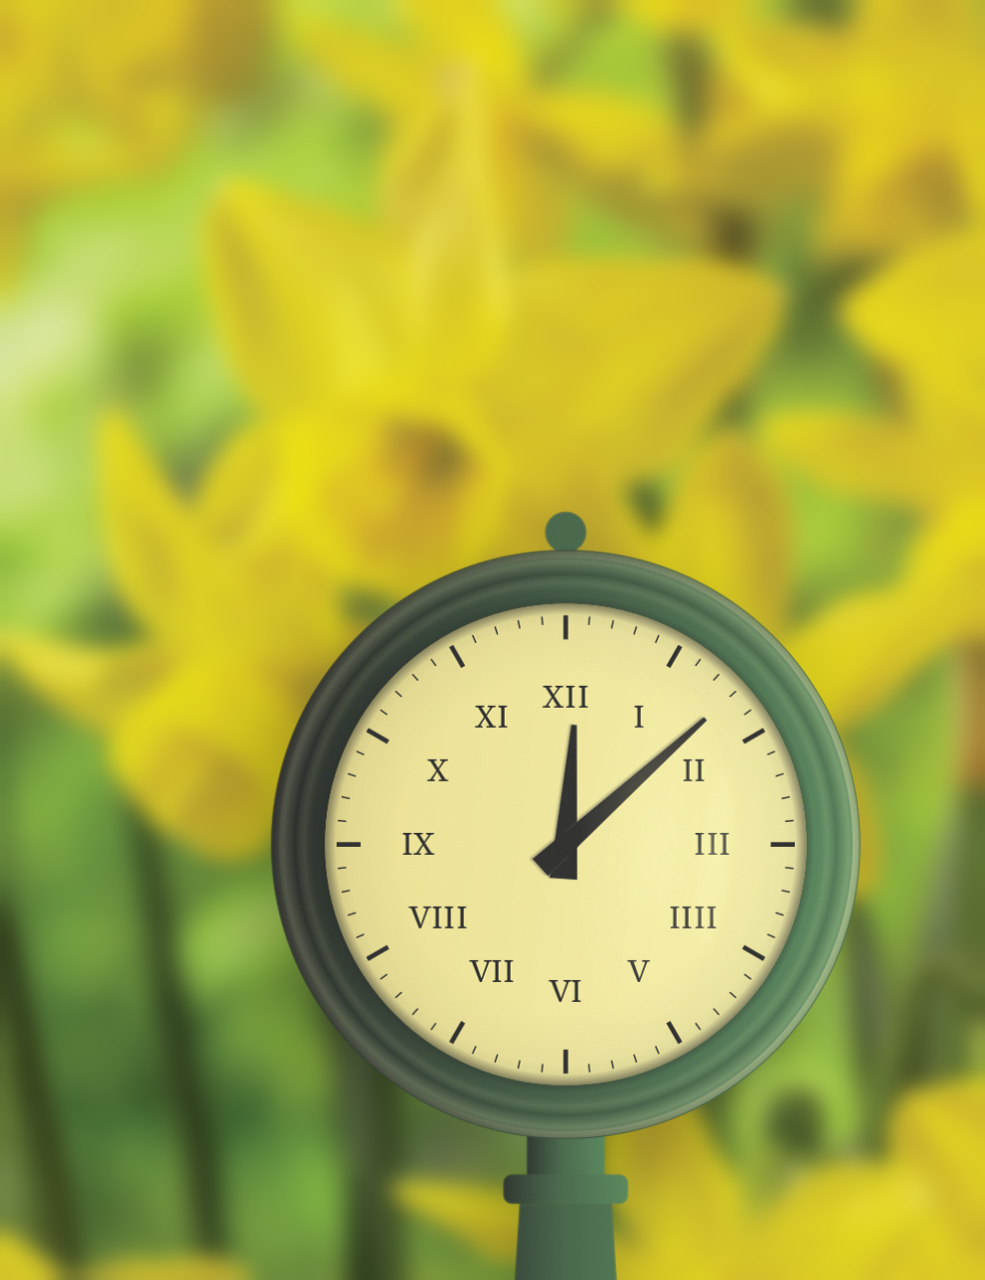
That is 12 h 08 min
